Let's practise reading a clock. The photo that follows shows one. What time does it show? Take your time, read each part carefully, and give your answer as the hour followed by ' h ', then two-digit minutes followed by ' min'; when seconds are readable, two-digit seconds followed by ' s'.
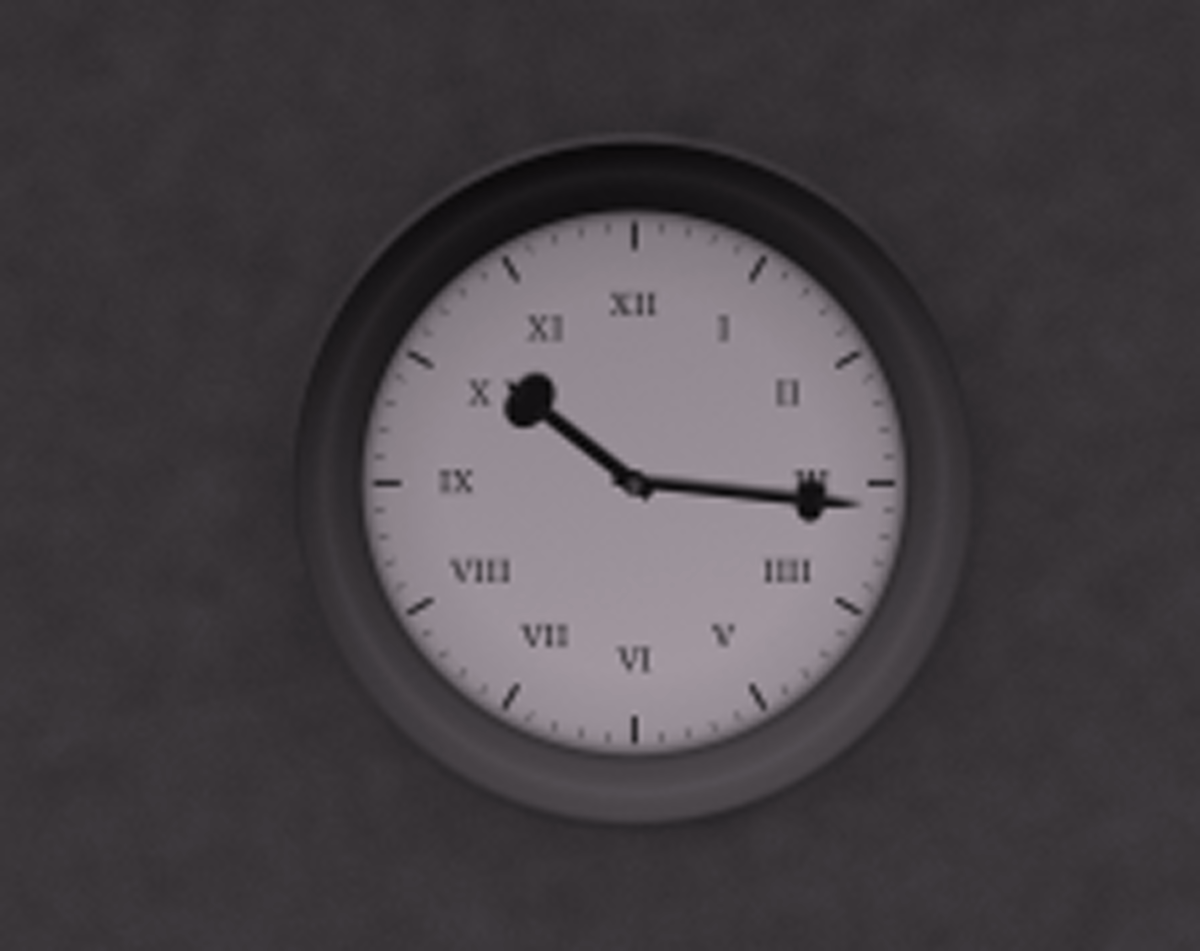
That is 10 h 16 min
